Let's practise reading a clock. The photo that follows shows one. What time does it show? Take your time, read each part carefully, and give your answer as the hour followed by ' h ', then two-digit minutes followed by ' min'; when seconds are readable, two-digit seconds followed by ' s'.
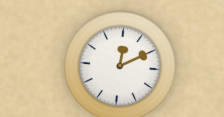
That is 12 h 10 min
